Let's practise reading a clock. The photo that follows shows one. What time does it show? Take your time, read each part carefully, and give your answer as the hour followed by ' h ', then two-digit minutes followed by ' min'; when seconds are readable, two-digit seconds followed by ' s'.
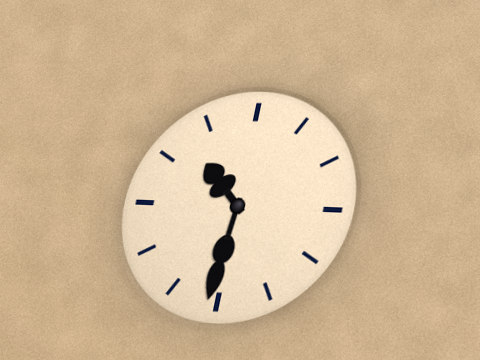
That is 10 h 31 min
